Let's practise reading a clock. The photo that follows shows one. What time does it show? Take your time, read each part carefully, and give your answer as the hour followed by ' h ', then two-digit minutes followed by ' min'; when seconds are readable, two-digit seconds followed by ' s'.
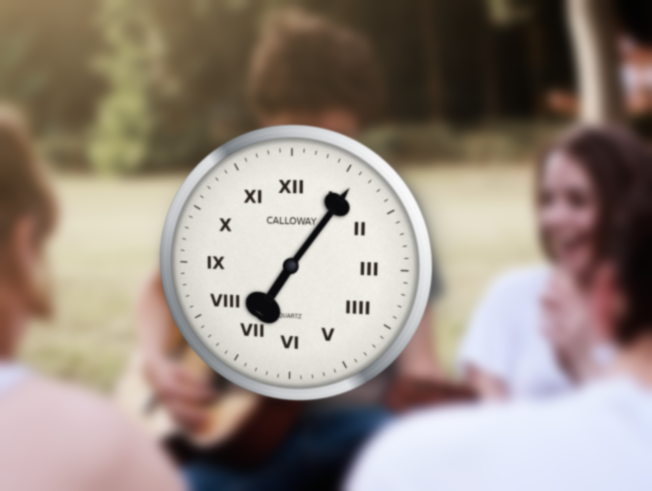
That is 7 h 06 min
